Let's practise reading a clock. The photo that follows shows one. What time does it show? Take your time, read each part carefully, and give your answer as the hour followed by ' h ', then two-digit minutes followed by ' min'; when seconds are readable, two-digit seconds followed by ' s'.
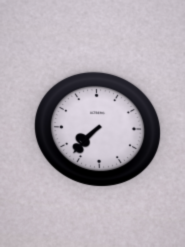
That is 7 h 37 min
